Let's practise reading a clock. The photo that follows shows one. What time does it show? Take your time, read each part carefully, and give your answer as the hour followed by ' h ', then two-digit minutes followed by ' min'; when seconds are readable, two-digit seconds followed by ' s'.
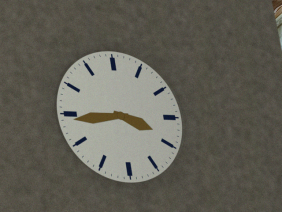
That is 3 h 44 min
